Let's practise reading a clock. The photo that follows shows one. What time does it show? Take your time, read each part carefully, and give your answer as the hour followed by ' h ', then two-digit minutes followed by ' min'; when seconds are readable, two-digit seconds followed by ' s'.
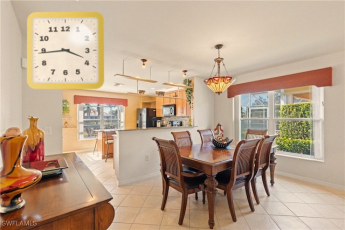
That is 3 h 44 min
